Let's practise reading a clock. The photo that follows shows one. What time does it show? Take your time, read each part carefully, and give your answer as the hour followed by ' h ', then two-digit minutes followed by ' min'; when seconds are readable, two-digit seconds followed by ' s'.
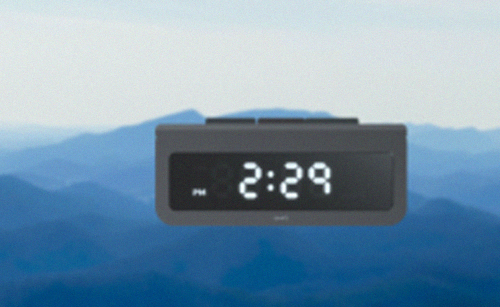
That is 2 h 29 min
